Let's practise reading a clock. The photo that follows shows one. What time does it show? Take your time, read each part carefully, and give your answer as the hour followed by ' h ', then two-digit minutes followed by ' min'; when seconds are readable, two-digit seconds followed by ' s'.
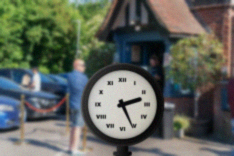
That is 2 h 26 min
